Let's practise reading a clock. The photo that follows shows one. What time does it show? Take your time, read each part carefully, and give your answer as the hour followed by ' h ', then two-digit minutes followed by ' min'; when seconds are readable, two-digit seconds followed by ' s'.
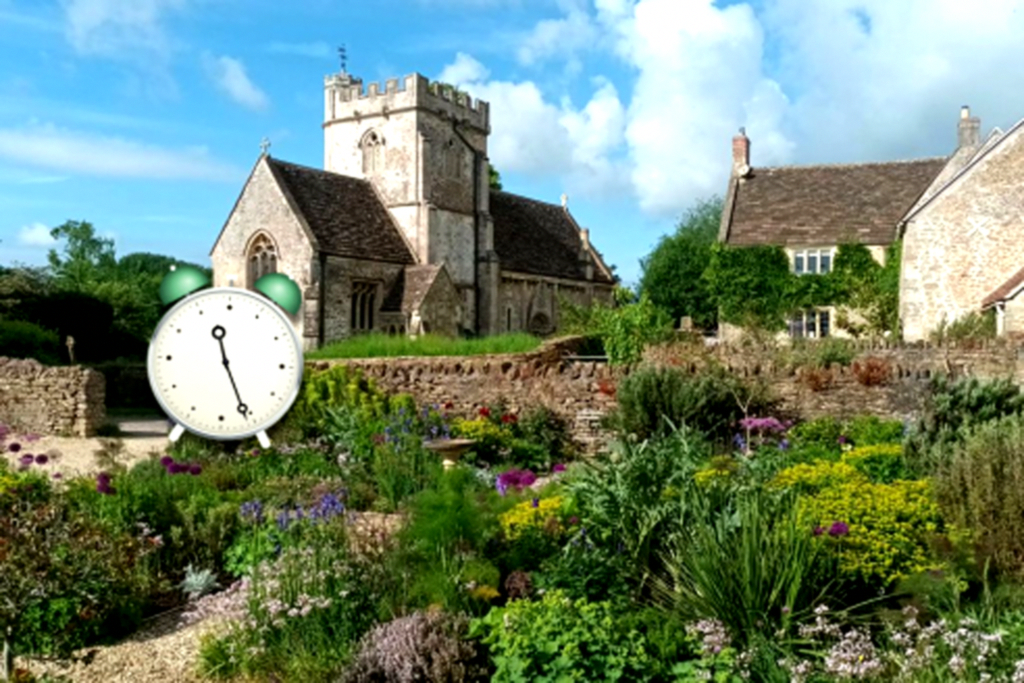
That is 11 h 26 min
